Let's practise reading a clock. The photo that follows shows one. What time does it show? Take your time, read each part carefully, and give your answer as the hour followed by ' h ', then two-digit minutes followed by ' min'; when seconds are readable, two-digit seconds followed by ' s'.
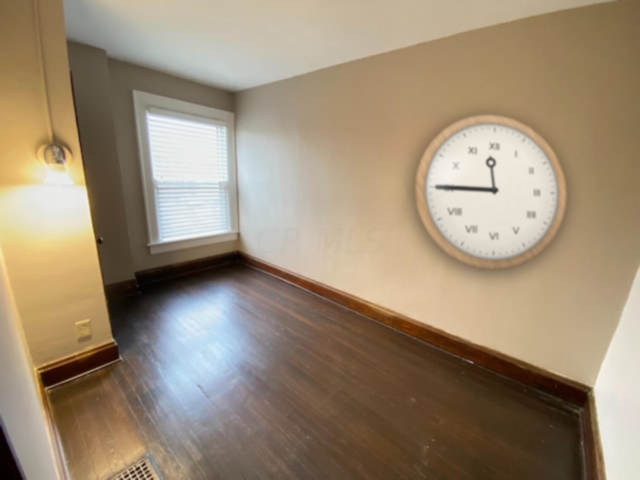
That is 11 h 45 min
